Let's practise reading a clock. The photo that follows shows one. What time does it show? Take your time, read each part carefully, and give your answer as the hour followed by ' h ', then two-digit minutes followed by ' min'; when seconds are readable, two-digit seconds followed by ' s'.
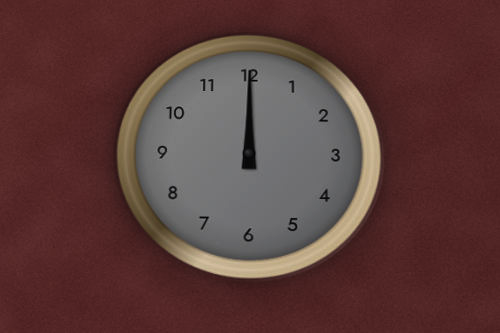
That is 12 h 00 min
